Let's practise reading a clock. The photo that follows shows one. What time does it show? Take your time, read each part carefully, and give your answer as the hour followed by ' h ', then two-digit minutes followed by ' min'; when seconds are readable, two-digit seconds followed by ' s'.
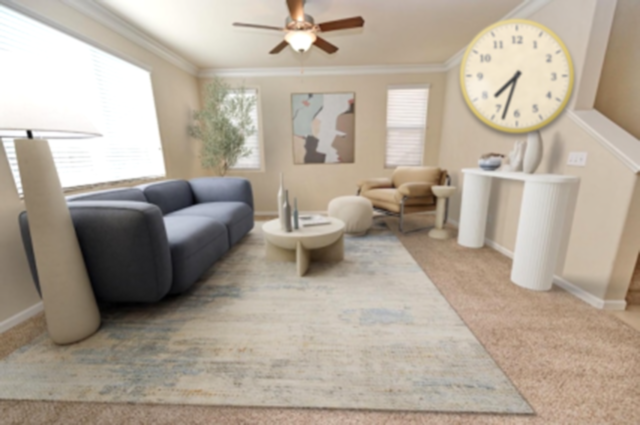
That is 7 h 33 min
